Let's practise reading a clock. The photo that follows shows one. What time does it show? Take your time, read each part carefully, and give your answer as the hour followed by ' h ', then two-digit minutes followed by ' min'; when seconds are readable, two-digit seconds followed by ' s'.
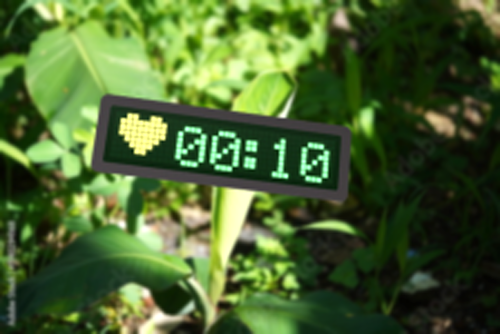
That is 0 h 10 min
